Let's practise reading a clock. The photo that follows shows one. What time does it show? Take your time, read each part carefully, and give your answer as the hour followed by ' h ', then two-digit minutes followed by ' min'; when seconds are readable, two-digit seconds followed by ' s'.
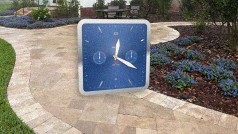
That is 12 h 20 min
